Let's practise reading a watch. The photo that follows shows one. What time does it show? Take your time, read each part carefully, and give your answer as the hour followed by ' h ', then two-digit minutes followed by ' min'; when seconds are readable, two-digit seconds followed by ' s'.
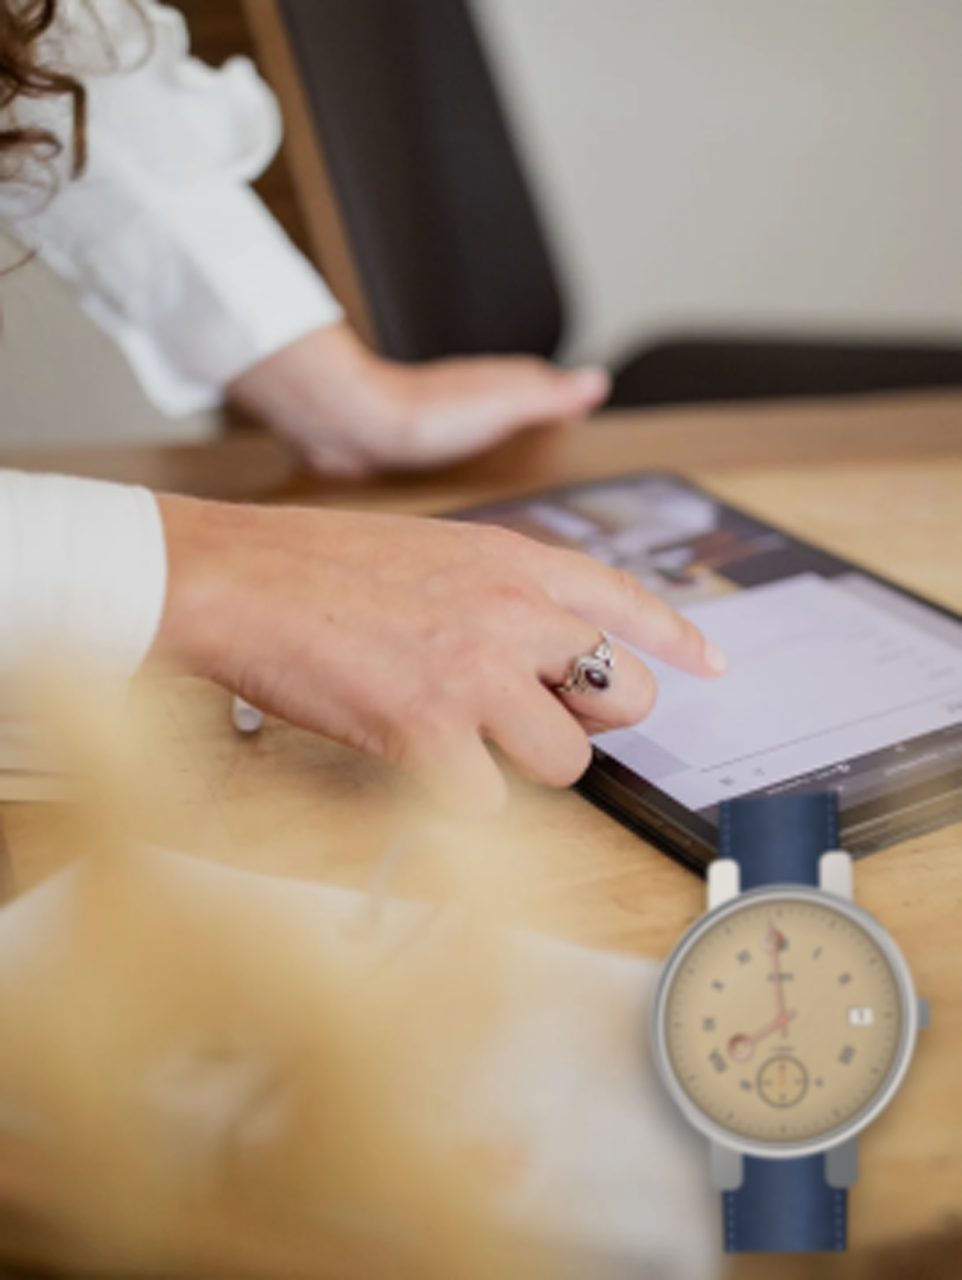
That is 7 h 59 min
